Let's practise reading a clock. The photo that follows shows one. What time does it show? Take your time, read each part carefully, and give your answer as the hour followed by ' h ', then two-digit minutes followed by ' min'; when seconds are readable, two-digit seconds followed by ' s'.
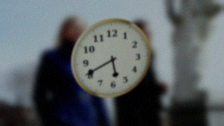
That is 5 h 41 min
